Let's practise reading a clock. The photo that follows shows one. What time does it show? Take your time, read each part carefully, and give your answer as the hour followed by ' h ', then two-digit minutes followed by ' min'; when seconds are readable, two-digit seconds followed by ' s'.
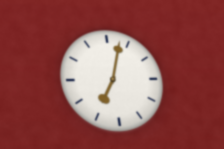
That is 7 h 03 min
